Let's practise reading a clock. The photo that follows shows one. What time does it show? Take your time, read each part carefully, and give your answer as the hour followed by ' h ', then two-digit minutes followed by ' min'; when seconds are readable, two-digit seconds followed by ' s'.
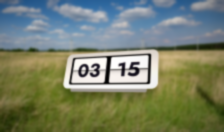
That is 3 h 15 min
